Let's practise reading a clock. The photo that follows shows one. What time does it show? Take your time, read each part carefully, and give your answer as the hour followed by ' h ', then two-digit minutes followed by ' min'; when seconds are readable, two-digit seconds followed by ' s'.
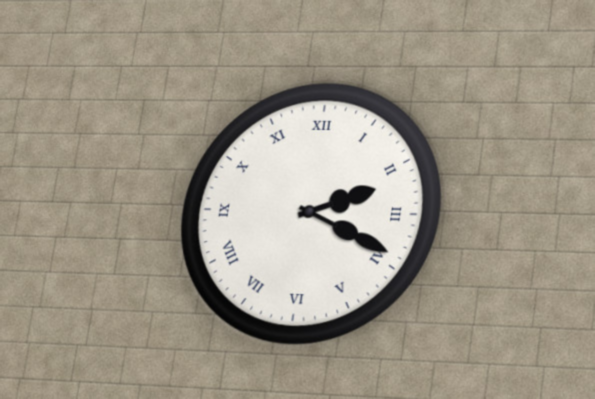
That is 2 h 19 min
